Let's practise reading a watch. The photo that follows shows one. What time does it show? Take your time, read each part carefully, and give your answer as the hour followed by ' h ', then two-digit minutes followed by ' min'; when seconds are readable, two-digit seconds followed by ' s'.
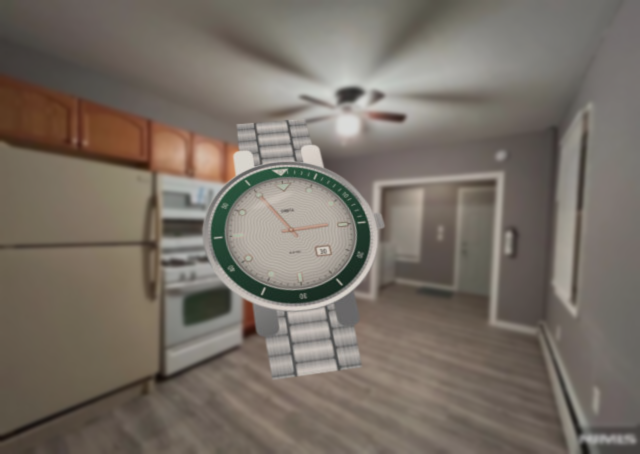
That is 2 h 55 min
